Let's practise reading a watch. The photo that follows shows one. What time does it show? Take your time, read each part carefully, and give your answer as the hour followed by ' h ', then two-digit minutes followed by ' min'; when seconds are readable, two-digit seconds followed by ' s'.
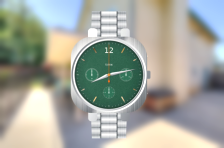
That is 8 h 13 min
